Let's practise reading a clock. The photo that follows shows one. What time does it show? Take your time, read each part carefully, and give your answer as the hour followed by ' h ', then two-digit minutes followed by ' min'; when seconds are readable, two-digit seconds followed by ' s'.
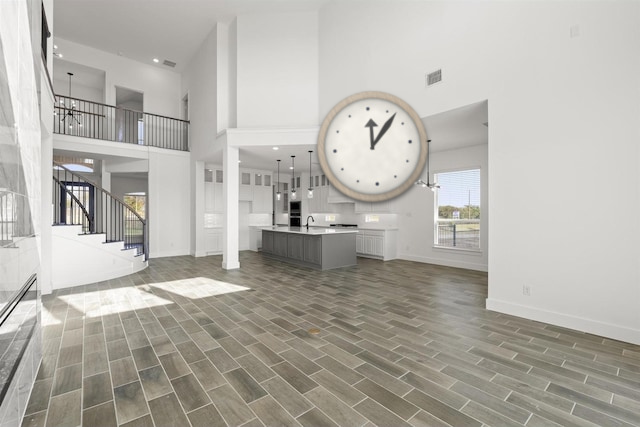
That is 12 h 07 min
